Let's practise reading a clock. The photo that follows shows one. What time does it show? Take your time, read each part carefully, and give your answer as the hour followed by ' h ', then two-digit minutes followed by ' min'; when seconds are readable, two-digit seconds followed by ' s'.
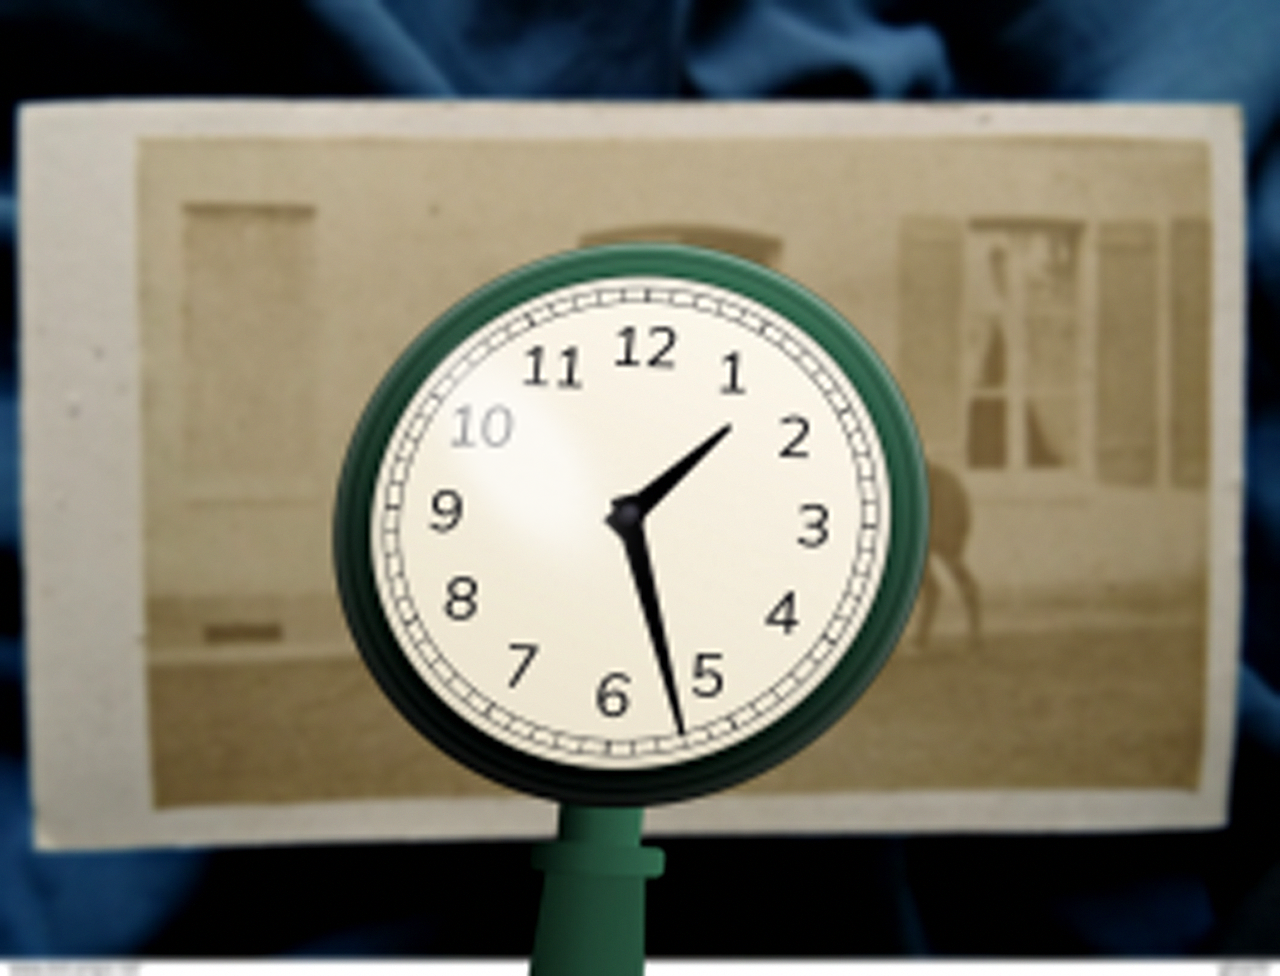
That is 1 h 27 min
